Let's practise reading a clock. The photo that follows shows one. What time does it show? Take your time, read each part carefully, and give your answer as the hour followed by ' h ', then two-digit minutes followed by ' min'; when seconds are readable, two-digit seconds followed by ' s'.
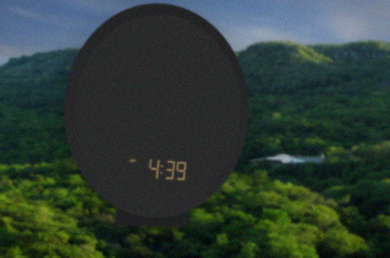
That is 4 h 39 min
